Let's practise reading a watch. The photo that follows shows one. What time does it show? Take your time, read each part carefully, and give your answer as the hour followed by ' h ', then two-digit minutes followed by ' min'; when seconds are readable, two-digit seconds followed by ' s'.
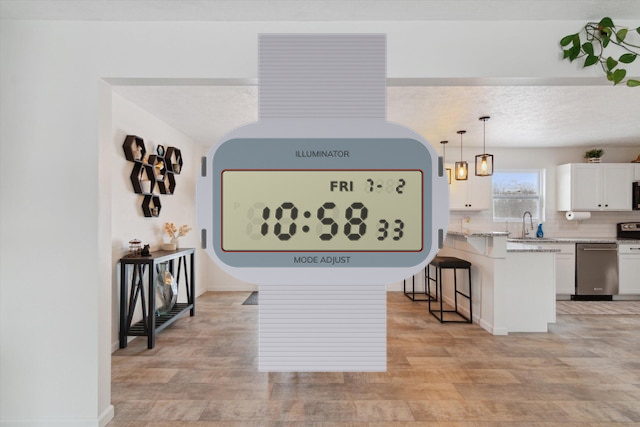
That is 10 h 58 min 33 s
